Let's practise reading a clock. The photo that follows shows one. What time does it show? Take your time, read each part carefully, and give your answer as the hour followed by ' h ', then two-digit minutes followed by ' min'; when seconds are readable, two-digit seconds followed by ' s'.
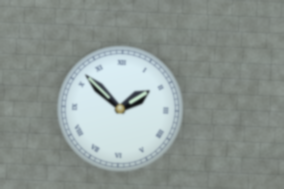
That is 1 h 52 min
